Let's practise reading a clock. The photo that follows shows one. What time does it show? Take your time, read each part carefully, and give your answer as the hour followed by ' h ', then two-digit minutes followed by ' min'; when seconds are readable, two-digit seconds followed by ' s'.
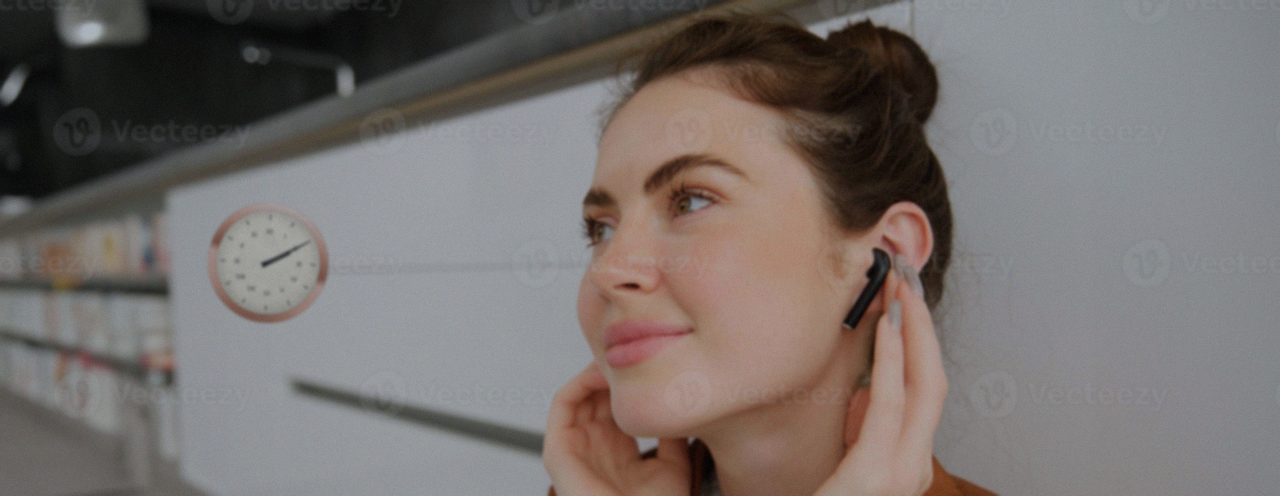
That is 2 h 10 min
